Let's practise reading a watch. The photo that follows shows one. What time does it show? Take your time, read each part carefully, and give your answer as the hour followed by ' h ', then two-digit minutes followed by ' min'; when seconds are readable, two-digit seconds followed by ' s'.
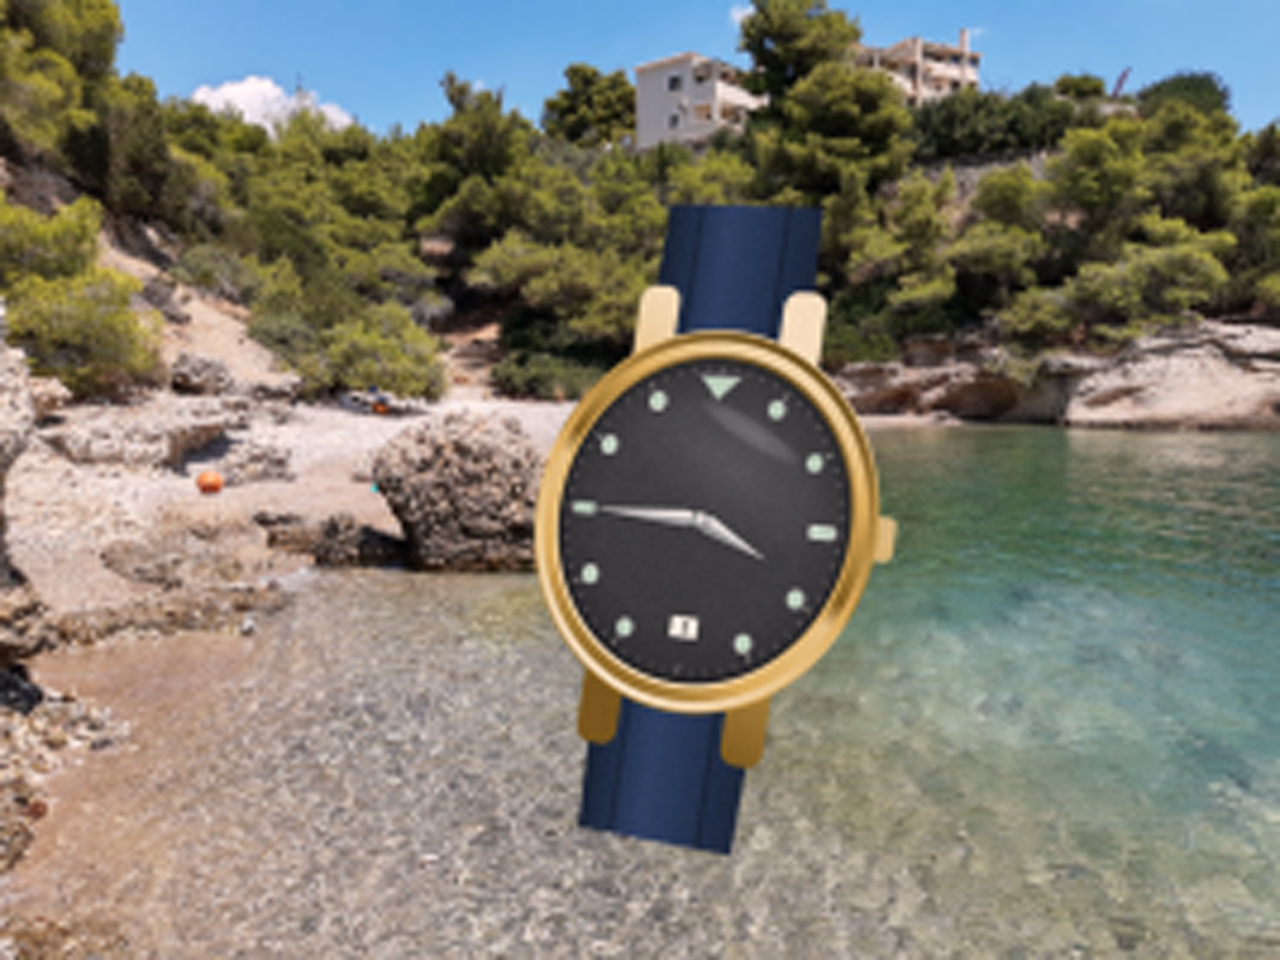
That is 3 h 45 min
